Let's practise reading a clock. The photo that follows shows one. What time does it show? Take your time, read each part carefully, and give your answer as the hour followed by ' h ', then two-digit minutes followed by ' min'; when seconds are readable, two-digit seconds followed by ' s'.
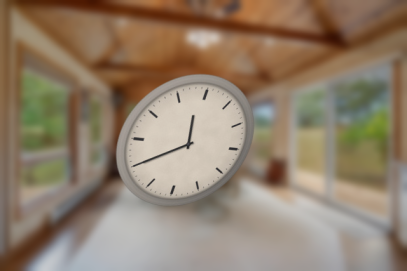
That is 11 h 40 min
